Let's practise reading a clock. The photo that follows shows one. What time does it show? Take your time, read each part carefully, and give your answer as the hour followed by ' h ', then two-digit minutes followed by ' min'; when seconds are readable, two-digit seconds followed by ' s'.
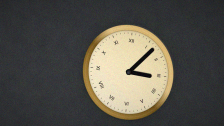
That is 3 h 07 min
